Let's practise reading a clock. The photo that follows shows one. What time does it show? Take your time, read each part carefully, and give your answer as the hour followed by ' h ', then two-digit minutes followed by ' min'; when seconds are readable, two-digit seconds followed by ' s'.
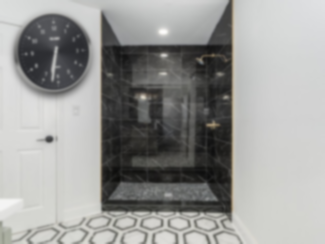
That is 6 h 32 min
